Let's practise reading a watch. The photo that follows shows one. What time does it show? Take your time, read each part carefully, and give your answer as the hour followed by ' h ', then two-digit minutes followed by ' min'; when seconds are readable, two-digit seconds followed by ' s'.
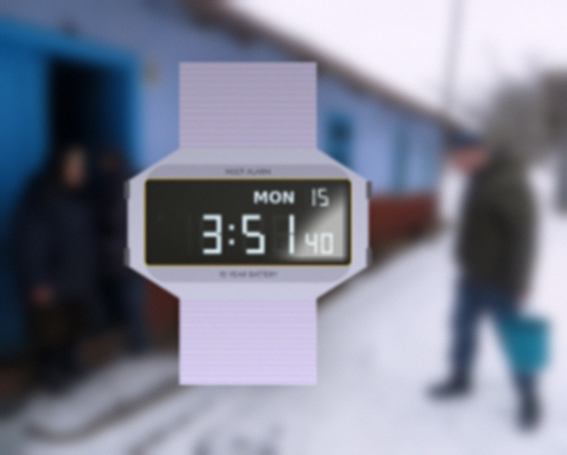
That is 3 h 51 min 40 s
